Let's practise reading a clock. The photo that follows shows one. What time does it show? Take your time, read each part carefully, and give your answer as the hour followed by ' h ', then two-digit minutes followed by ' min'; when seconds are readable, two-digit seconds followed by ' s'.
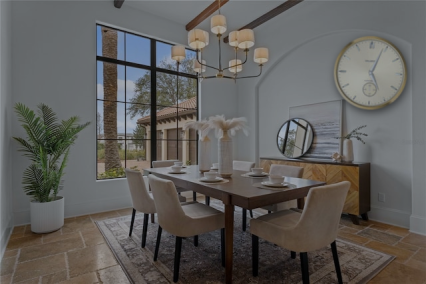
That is 5 h 04 min
